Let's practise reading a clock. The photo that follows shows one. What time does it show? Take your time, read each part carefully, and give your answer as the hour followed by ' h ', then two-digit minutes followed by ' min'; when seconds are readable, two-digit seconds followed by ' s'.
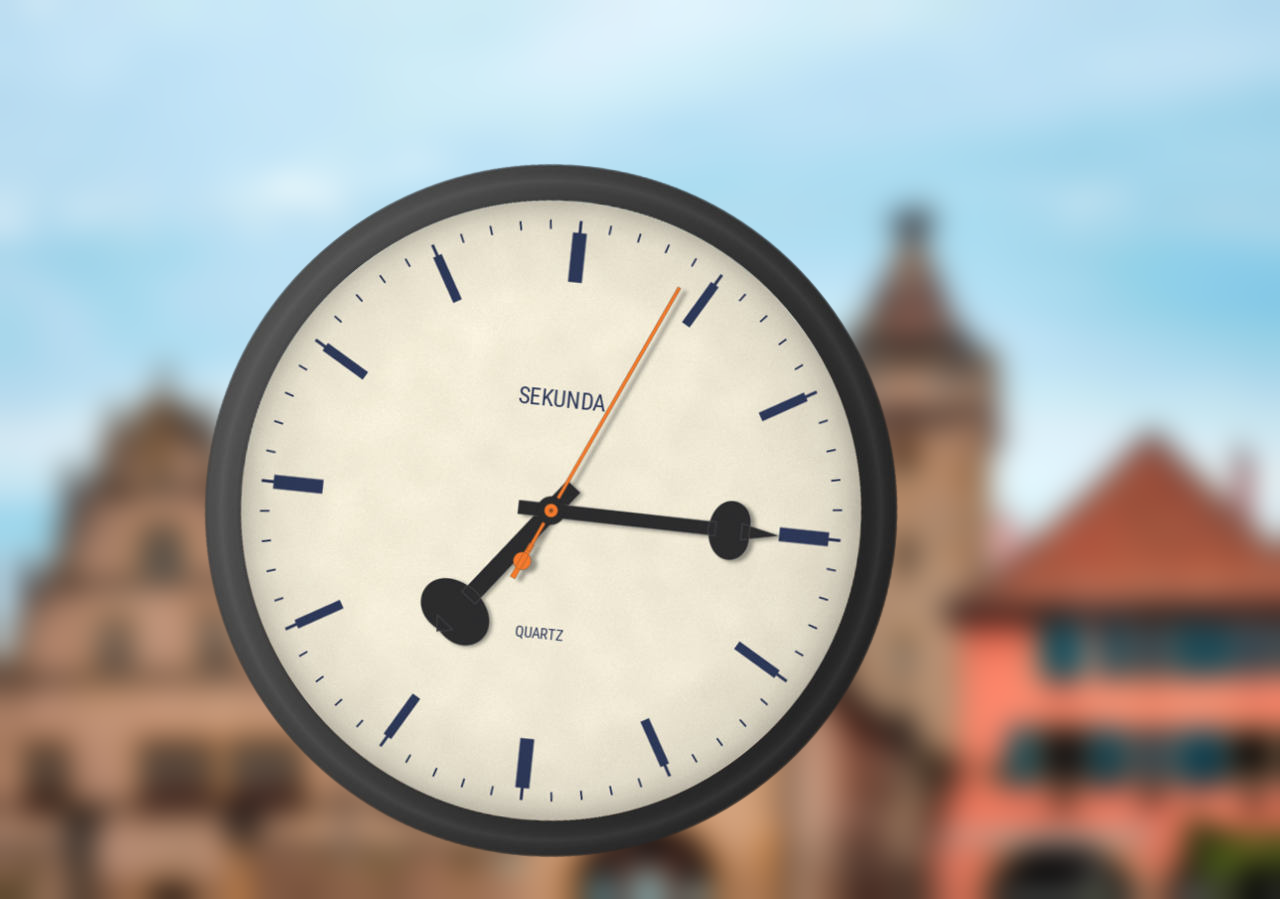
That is 7 h 15 min 04 s
